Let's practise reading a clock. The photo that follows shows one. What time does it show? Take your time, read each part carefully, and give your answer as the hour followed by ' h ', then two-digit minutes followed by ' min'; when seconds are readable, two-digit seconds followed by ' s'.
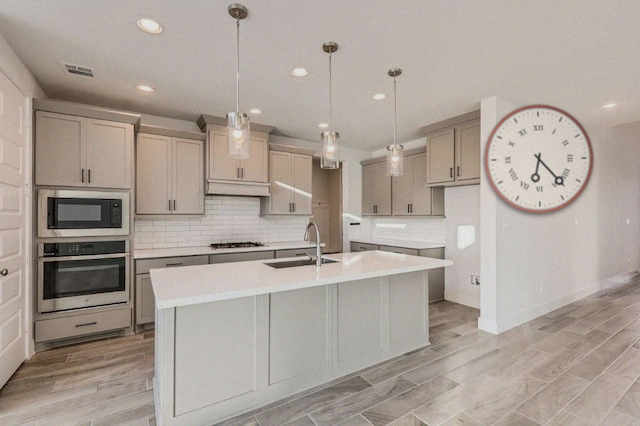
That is 6 h 23 min
